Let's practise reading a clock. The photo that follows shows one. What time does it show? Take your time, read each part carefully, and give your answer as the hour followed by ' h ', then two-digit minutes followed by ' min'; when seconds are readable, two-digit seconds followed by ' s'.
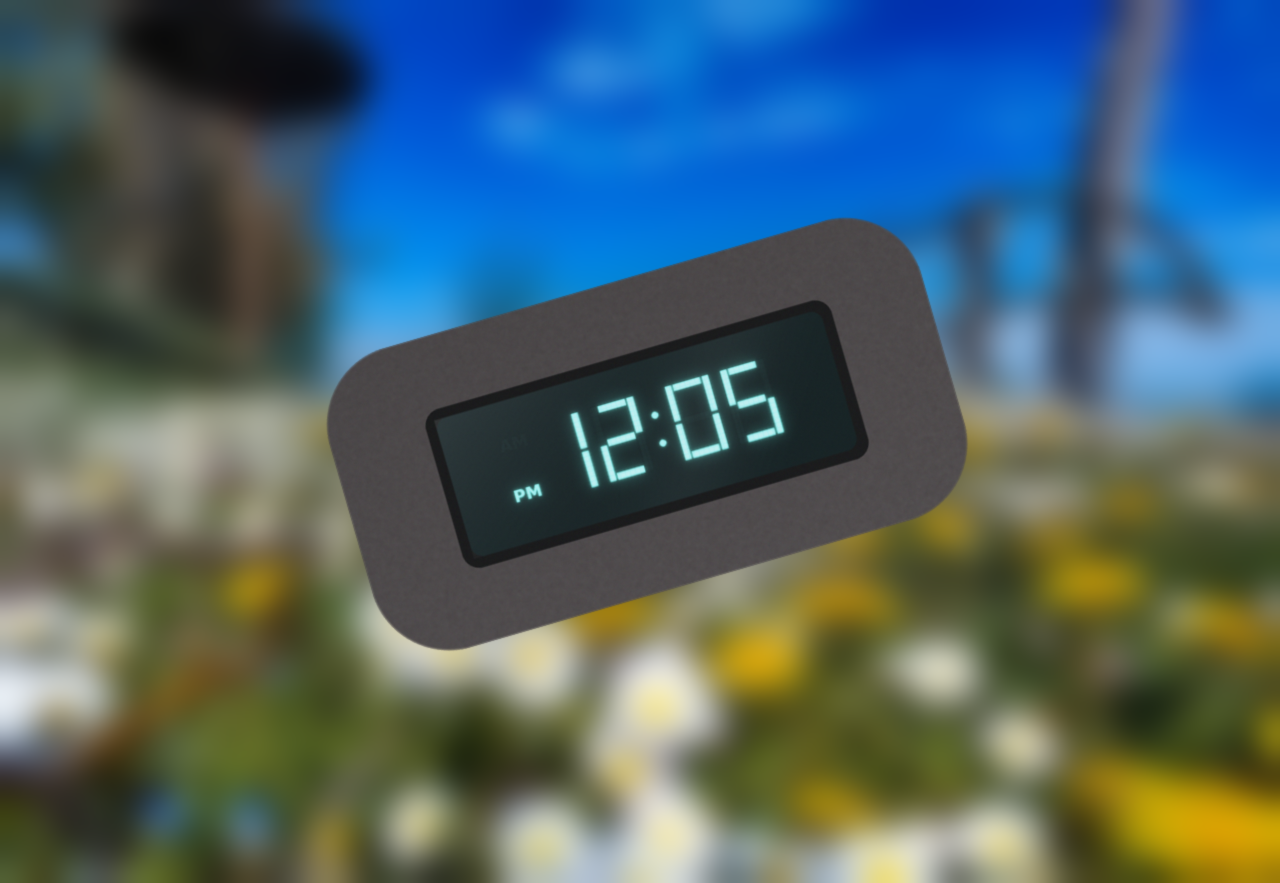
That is 12 h 05 min
